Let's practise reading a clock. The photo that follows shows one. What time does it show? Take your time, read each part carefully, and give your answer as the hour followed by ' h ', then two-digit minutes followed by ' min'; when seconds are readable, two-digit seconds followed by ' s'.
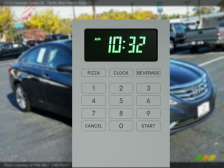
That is 10 h 32 min
